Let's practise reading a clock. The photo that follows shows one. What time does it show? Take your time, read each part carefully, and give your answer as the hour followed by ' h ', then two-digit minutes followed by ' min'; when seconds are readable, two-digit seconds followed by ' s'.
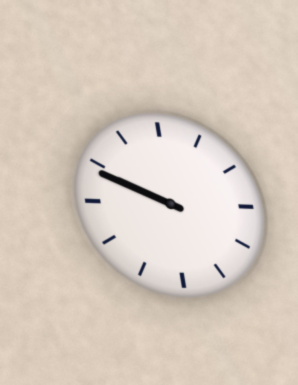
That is 9 h 49 min
